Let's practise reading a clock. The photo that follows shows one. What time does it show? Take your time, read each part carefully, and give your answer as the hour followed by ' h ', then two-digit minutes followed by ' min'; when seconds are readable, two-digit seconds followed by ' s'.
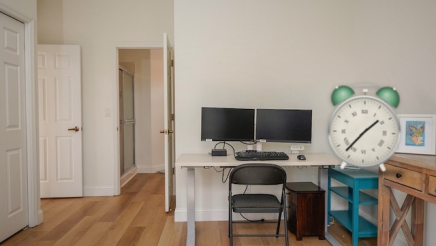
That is 1 h 37 min
